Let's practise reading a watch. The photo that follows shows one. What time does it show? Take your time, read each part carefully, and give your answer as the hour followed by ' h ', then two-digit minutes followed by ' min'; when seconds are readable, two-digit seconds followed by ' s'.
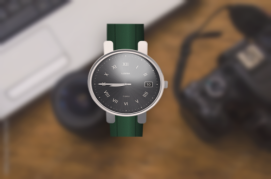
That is 8 h 45 min
